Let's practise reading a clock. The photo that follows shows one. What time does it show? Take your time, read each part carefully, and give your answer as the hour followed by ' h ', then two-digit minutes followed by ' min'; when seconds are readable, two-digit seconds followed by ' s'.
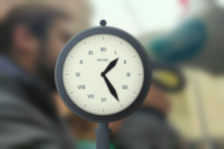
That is 1 h 25 min
